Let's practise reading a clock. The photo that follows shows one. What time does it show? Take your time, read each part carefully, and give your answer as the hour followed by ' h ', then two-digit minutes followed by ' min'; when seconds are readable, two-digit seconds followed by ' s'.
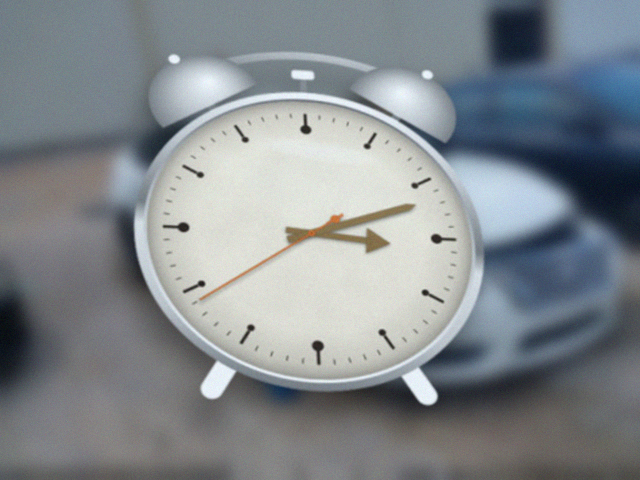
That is 3 h 11 min 39 s
